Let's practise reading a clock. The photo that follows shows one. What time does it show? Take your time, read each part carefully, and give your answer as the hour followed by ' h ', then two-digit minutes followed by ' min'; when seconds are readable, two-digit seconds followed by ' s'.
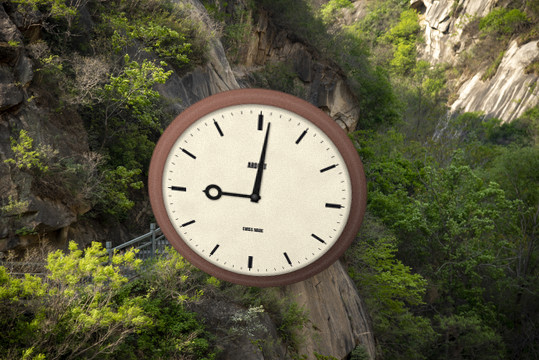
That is 9 h 01 min
